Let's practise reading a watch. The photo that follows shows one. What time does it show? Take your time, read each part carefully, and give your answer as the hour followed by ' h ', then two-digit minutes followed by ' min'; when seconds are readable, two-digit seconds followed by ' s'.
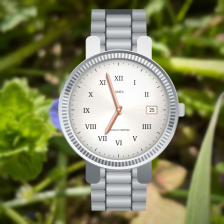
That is 6 h 57 min
